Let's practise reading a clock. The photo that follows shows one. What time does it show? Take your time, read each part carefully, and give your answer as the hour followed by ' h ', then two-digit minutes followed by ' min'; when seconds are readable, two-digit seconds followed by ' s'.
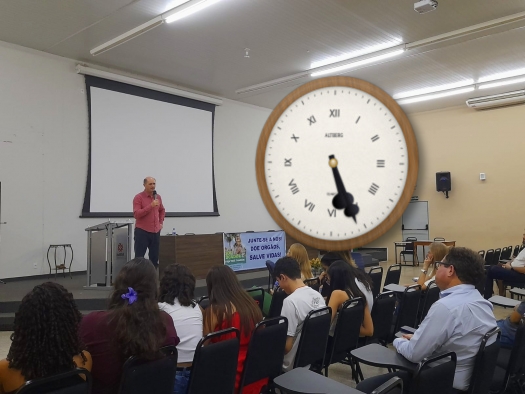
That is 5 h 26 min
